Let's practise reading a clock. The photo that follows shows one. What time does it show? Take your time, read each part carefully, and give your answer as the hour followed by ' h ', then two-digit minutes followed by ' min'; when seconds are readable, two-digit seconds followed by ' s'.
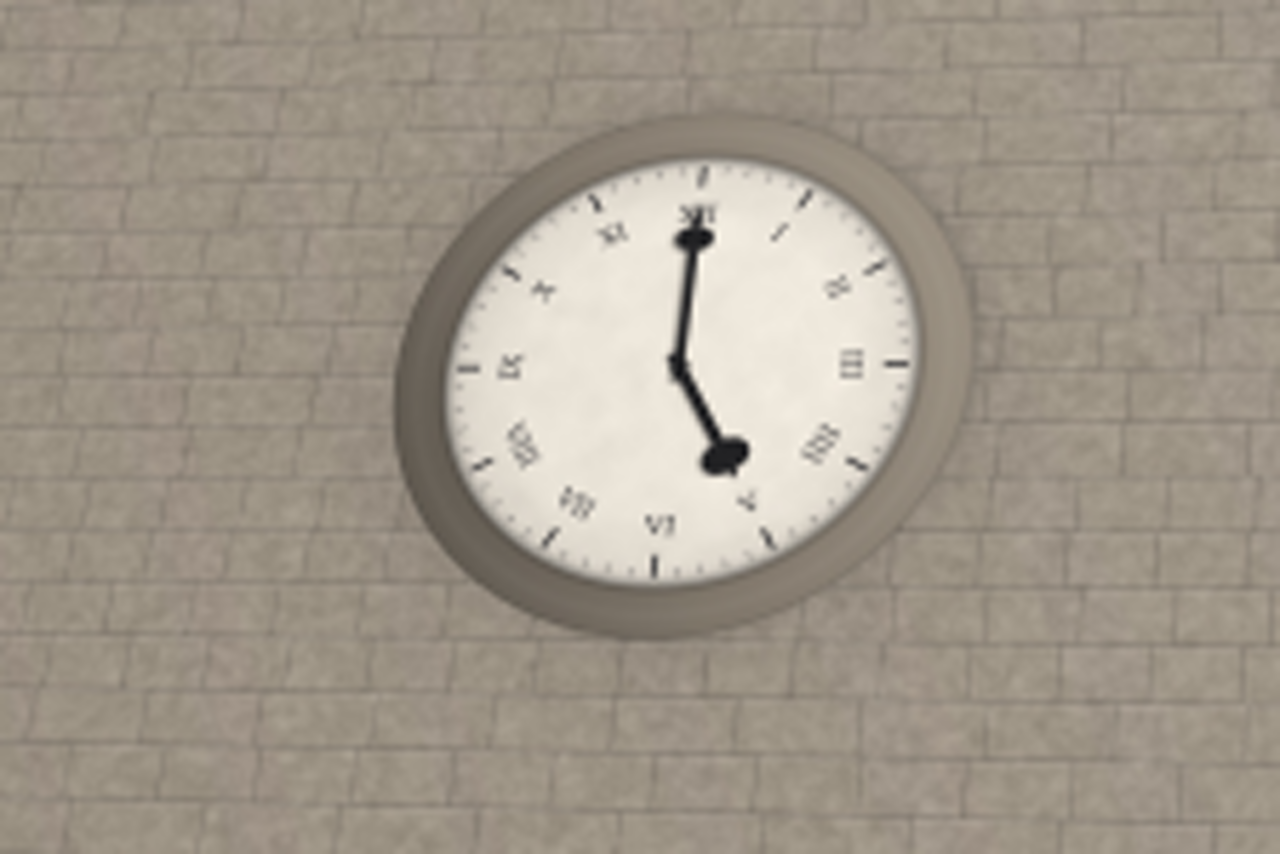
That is 5 h 00 min
